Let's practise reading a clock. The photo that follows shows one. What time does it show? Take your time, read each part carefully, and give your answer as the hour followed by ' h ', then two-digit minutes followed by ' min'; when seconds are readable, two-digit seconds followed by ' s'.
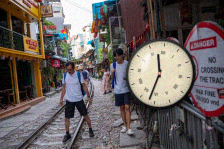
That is 11 h 32 min
